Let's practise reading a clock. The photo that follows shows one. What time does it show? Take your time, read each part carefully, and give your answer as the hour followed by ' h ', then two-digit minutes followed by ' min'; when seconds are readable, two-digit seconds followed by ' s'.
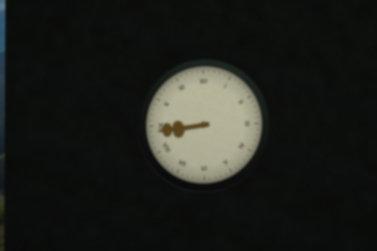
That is 8 h 44 min
